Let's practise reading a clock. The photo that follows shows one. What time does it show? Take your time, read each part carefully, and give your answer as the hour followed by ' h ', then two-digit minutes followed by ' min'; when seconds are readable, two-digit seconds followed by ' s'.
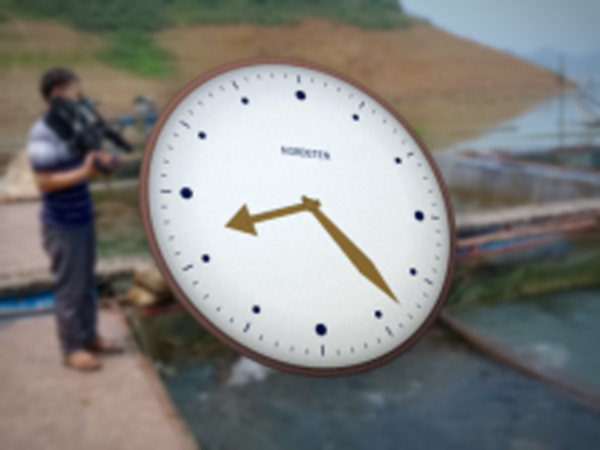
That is 8 h 23 min
